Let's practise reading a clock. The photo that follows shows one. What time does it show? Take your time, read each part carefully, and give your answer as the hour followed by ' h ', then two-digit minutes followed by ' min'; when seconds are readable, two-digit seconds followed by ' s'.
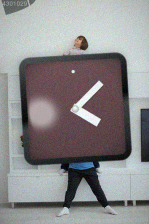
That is 4 h 08 min
